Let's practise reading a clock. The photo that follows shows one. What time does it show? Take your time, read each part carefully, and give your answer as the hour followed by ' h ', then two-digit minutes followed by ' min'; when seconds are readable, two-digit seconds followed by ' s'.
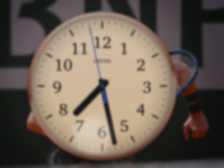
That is 7 h 27 min 58 s
